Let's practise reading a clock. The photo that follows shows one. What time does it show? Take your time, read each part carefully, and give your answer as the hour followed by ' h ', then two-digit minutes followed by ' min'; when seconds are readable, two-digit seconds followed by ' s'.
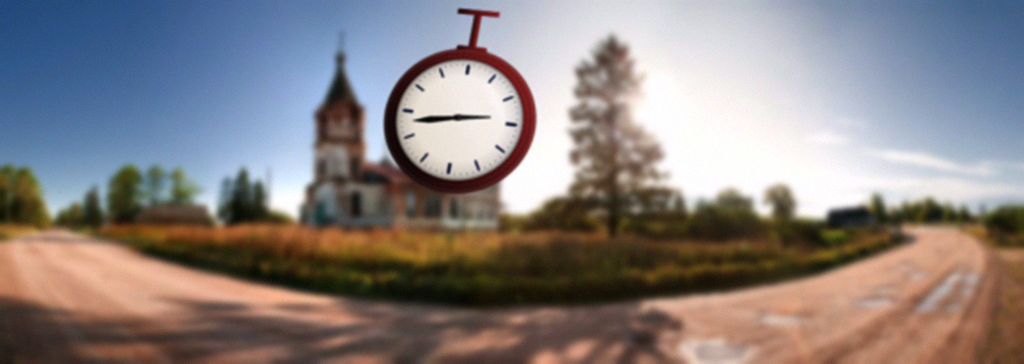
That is 2 h 43 min
